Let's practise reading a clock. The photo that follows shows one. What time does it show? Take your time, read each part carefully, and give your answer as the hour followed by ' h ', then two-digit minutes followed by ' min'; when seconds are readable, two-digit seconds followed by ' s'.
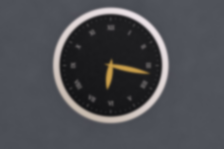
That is 6 h 17 min
